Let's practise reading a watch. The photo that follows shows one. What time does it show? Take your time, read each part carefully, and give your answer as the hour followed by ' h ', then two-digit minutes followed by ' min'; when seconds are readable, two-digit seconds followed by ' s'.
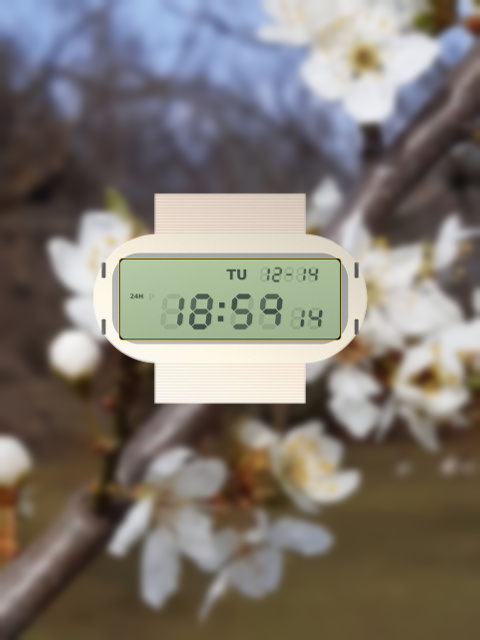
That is 18 h 59 min 14 s
